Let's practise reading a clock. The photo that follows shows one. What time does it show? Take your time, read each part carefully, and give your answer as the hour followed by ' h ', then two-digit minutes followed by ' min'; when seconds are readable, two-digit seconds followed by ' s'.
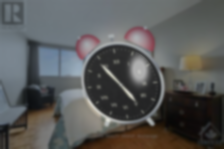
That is 4 h 54 min
